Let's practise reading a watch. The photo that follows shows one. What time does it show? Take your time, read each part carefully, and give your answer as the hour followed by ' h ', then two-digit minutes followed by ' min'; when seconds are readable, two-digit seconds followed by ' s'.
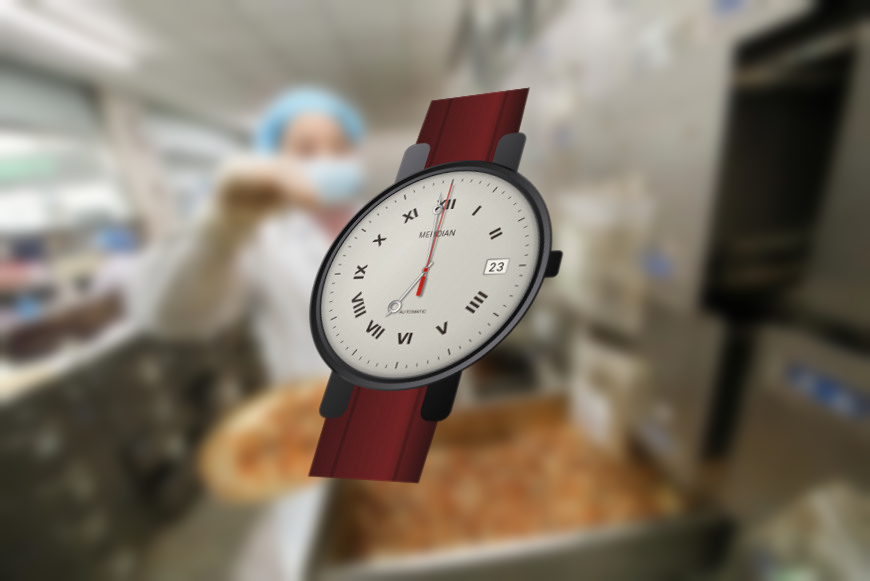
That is 6 h 59 min 00 s
